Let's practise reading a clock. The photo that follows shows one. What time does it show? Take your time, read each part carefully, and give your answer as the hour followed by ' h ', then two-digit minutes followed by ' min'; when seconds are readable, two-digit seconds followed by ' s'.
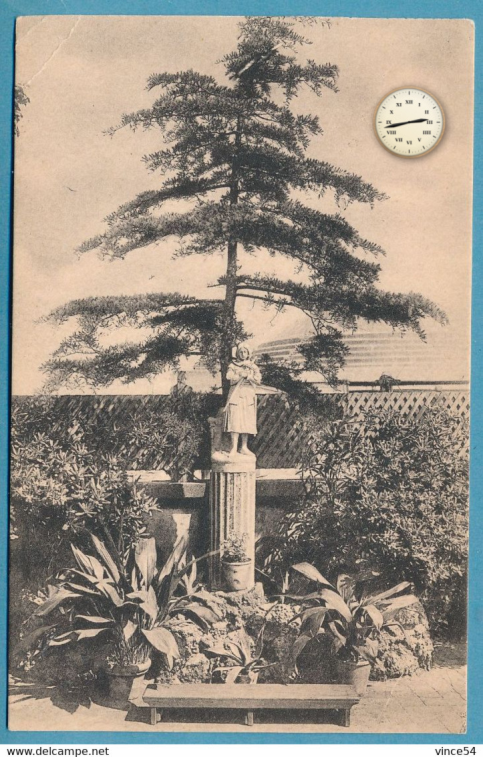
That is 2 h 43 min
